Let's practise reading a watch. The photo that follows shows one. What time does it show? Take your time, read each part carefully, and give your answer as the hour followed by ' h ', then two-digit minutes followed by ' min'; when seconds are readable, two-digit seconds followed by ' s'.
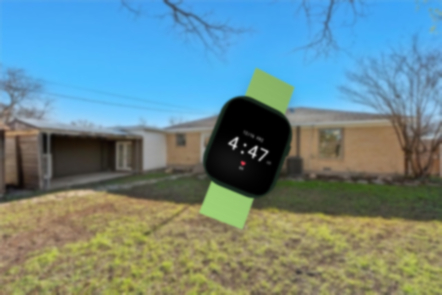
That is 4 h 47 min
